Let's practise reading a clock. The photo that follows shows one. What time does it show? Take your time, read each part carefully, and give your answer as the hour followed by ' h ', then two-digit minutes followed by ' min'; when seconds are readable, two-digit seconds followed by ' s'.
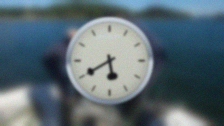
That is 5 h 40 min
